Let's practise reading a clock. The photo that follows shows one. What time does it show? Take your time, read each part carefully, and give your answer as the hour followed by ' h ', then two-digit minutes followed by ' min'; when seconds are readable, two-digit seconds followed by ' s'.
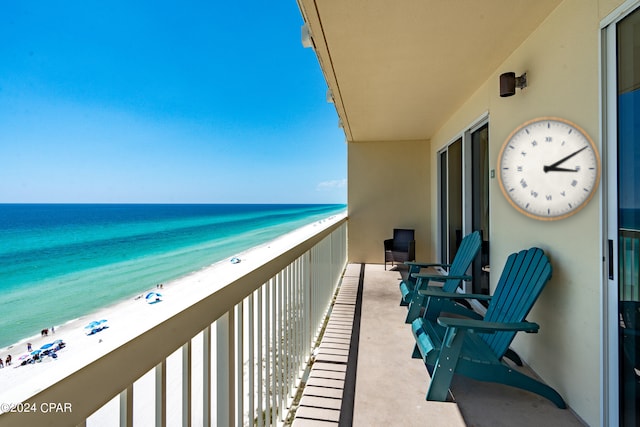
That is 3 h 10 min
